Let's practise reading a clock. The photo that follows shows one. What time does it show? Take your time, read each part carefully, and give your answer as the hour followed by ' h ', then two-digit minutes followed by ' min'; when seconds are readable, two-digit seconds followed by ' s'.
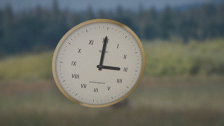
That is 3 h 00 min
